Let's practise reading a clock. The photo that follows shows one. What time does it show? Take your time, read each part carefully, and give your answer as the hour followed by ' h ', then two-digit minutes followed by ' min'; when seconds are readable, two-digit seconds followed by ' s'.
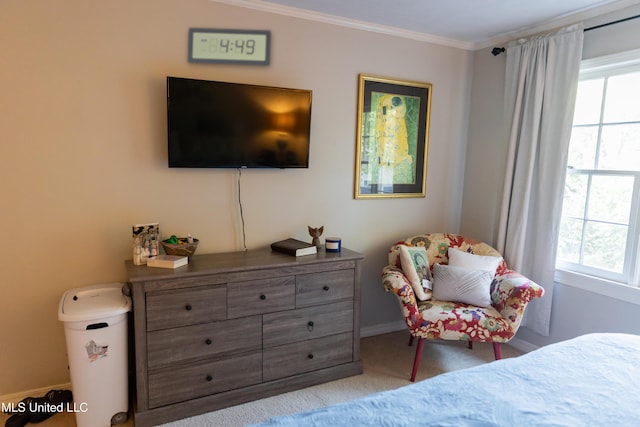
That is 4 h 49 min
